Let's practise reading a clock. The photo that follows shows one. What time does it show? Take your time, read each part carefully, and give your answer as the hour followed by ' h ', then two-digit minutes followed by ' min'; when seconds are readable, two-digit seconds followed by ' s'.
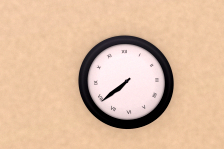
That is 7 h 39 min
